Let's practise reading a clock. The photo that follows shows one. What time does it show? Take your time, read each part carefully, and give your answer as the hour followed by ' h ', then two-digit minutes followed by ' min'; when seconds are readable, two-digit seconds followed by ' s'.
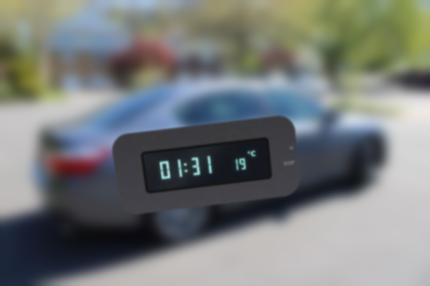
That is 1 h 31 min
